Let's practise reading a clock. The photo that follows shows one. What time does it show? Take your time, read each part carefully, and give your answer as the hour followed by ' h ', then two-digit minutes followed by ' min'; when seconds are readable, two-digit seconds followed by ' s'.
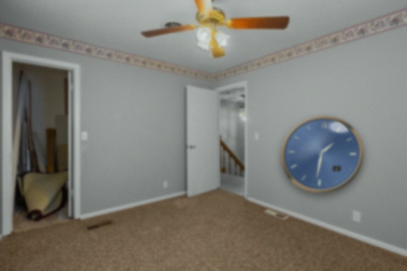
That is 1 h 31 min
